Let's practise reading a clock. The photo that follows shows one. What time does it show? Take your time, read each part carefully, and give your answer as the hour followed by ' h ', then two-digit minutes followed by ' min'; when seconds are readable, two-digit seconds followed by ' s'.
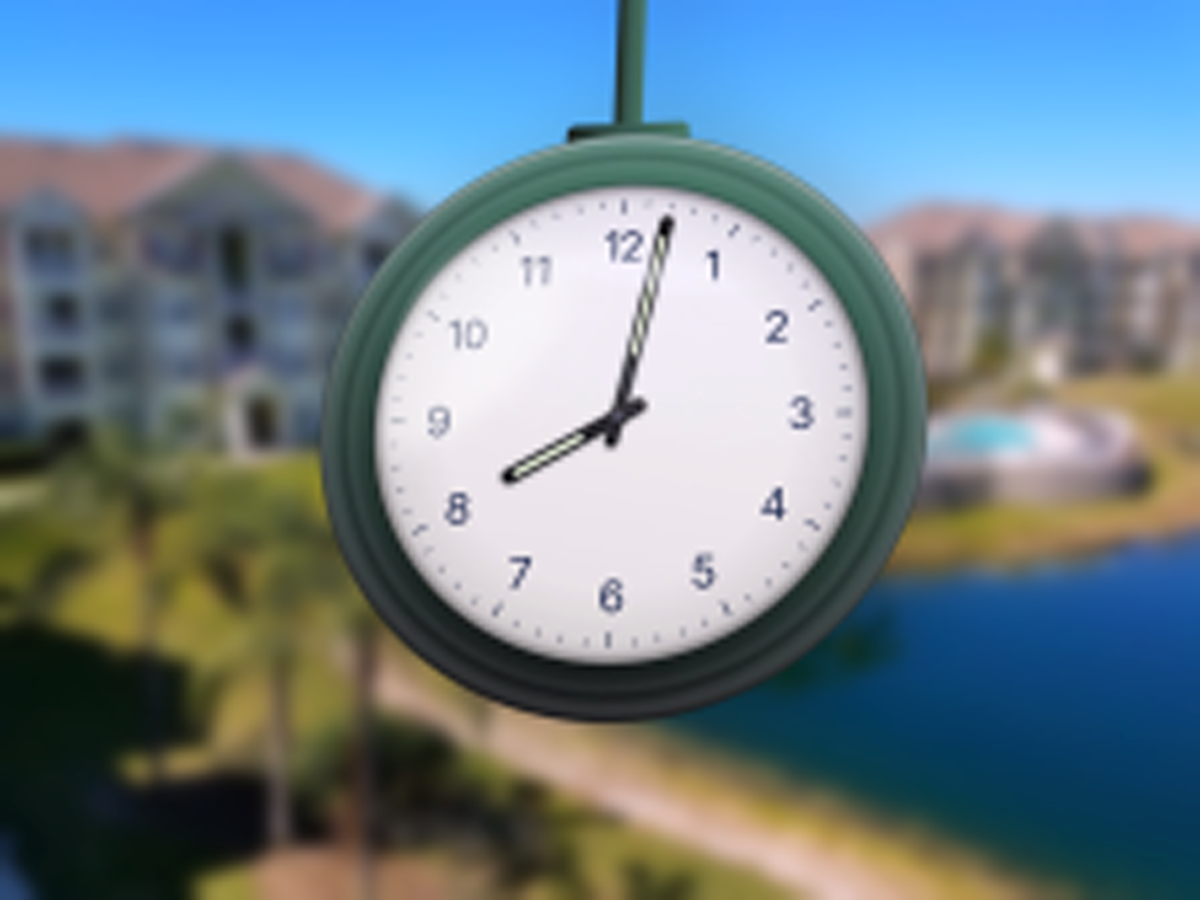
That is 8 h 02 min
